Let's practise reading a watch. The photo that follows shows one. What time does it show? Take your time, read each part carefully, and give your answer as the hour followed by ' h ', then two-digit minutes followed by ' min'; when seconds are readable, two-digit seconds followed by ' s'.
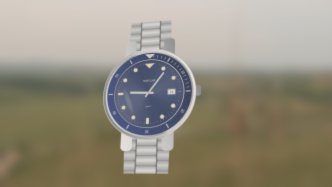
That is 9 h 06 min
